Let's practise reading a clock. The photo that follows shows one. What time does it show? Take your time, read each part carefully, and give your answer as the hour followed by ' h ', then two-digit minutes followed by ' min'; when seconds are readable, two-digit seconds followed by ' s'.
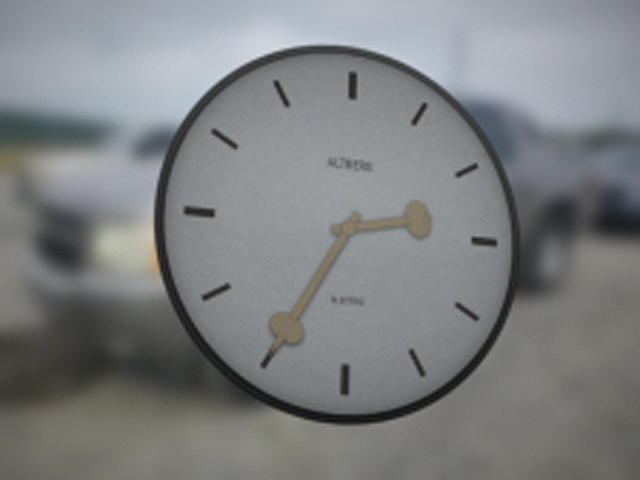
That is 2 h 35 min
